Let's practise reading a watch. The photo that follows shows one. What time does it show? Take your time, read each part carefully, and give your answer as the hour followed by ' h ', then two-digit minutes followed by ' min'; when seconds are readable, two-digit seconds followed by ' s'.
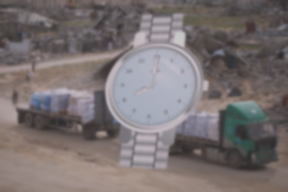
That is 8 h 00 min
